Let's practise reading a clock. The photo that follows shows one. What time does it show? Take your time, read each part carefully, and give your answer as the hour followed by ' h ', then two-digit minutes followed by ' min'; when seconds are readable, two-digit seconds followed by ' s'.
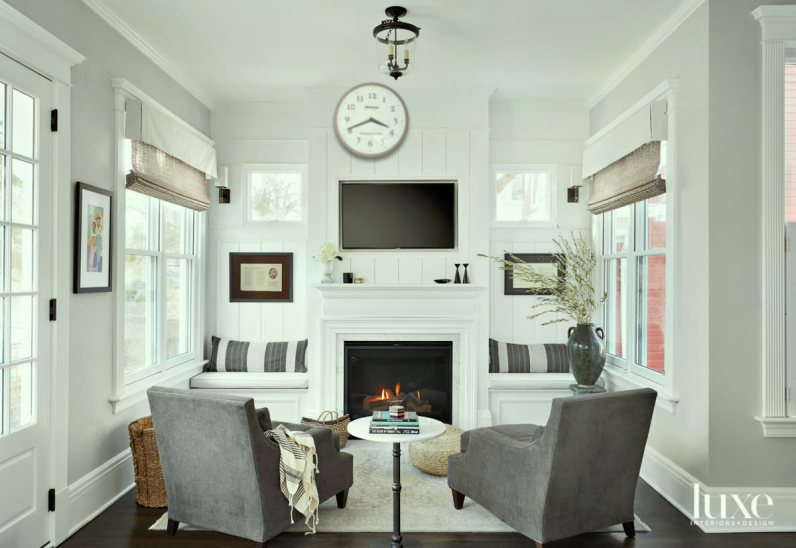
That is 3 h 41 min
